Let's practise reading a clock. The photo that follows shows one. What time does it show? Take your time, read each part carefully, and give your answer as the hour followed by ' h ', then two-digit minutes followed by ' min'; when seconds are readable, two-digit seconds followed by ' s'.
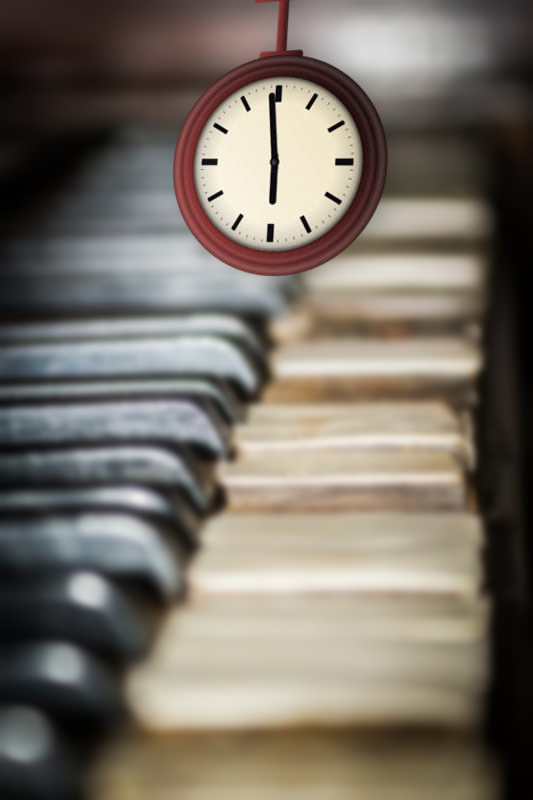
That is 5 h 59 min
